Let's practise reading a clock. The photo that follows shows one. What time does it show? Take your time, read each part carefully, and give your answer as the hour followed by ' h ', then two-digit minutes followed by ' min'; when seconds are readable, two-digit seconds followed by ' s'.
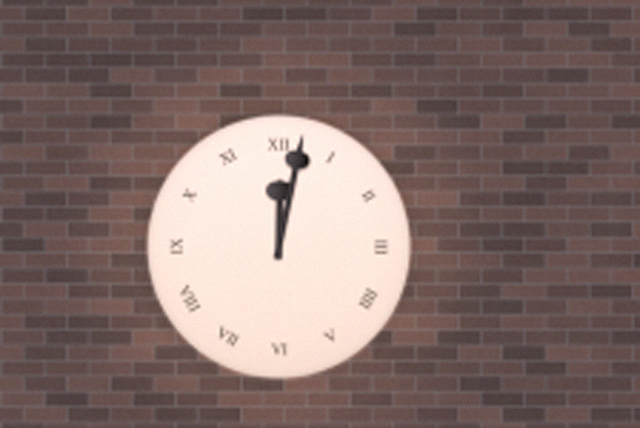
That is 12 h 02 min
